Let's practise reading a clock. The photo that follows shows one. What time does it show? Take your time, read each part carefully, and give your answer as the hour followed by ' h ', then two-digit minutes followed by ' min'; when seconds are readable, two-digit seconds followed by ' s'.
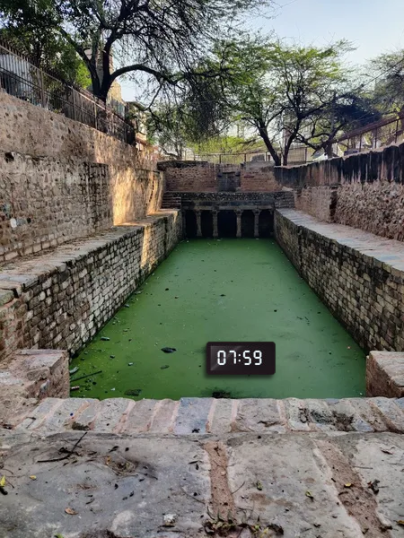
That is 7 h 59 min
